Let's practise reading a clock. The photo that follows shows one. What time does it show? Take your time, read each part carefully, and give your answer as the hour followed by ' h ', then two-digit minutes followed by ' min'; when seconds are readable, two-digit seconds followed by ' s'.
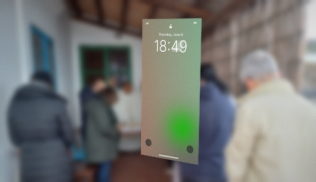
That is 18 h 49 min
